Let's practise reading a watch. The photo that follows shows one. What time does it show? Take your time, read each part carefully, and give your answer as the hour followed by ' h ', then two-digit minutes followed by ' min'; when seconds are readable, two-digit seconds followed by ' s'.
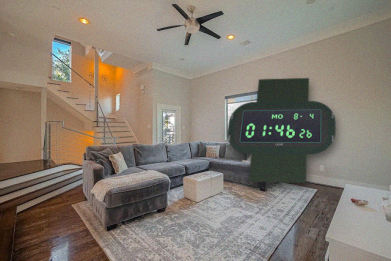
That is 1 h 46 min 26 s
